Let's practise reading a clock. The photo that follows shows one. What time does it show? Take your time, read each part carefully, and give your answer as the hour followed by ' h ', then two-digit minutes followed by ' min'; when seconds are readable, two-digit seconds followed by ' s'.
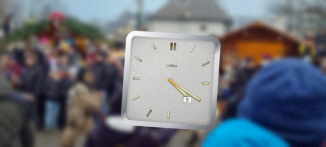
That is 4 h 20 min
